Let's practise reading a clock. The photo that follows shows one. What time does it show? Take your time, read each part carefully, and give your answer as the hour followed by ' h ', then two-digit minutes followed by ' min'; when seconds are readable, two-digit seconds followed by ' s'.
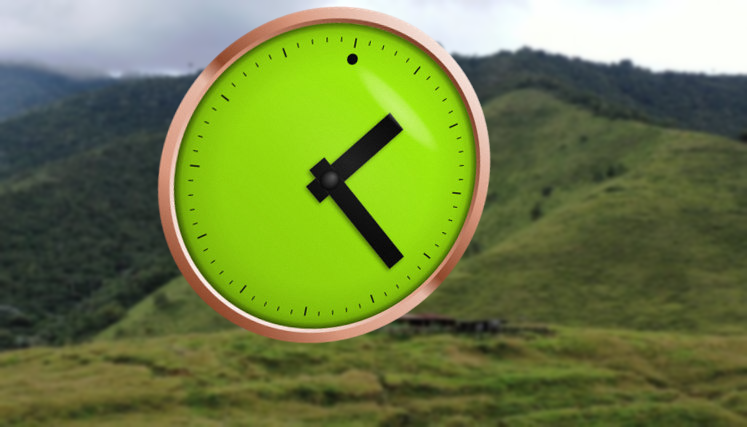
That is 1 h 22 min
